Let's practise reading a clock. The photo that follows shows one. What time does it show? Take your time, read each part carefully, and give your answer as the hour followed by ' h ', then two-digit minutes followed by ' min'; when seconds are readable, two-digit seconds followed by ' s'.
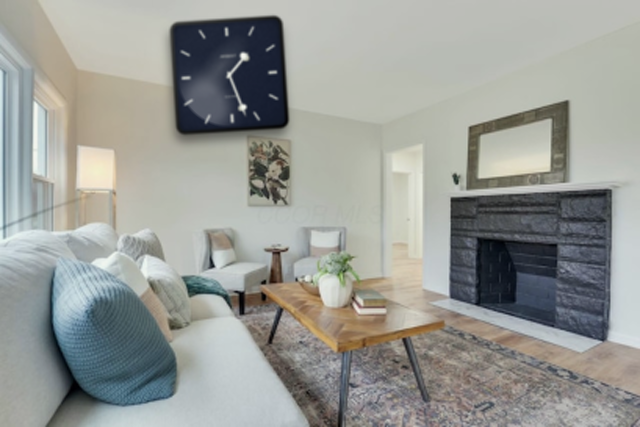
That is 1 h 27 min
